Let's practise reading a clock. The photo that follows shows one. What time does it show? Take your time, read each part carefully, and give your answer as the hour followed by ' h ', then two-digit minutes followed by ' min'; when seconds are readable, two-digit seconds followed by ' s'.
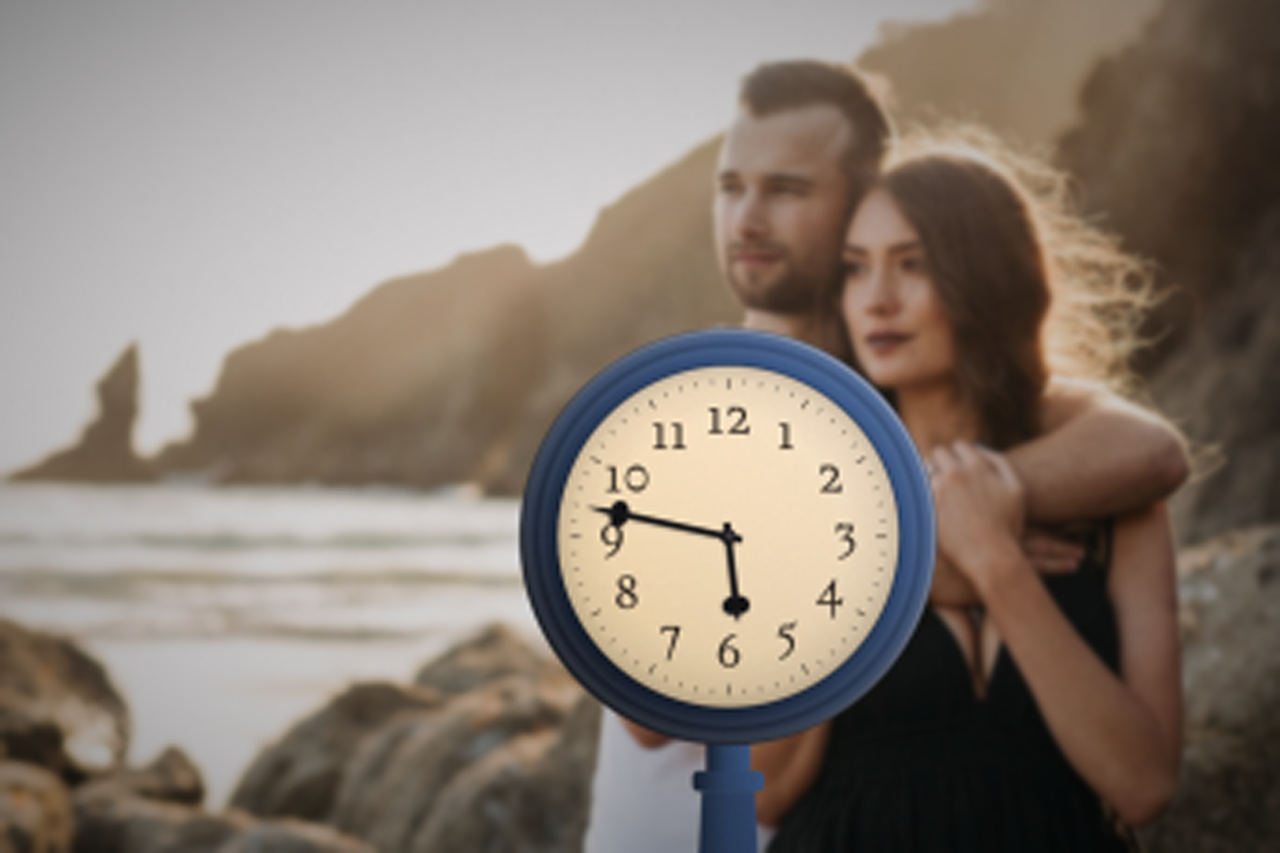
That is 5 h 47 min
